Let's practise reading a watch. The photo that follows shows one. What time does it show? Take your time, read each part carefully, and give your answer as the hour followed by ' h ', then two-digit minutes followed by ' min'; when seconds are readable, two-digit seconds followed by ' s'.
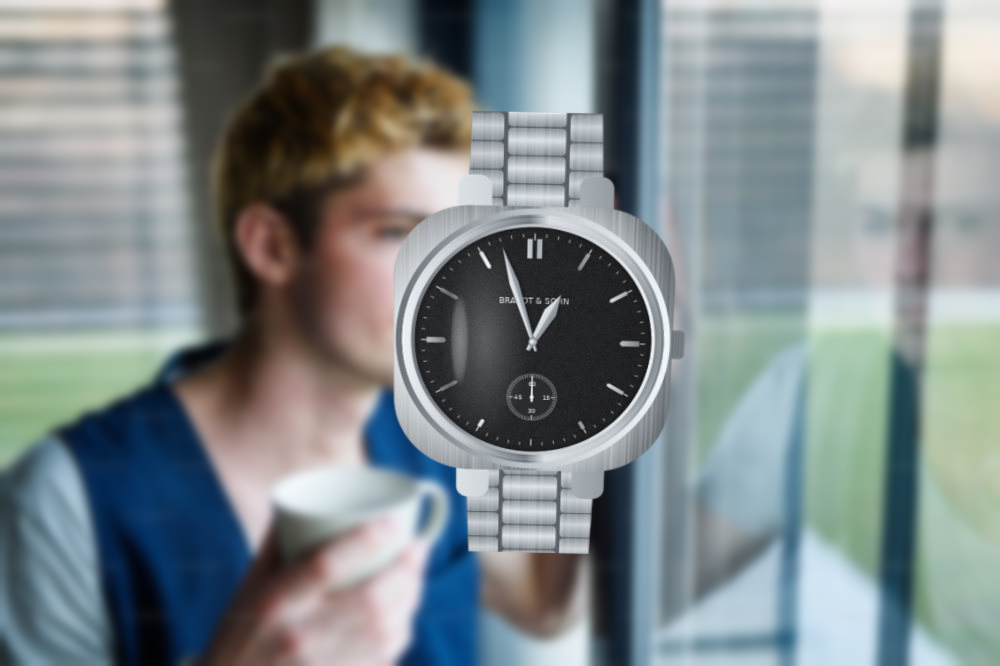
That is 12 h 57 min
